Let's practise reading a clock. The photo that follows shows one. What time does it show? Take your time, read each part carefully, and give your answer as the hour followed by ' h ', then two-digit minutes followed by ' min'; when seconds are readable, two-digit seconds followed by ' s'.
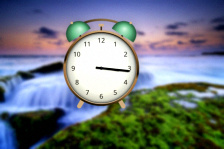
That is 3 h 16 min
